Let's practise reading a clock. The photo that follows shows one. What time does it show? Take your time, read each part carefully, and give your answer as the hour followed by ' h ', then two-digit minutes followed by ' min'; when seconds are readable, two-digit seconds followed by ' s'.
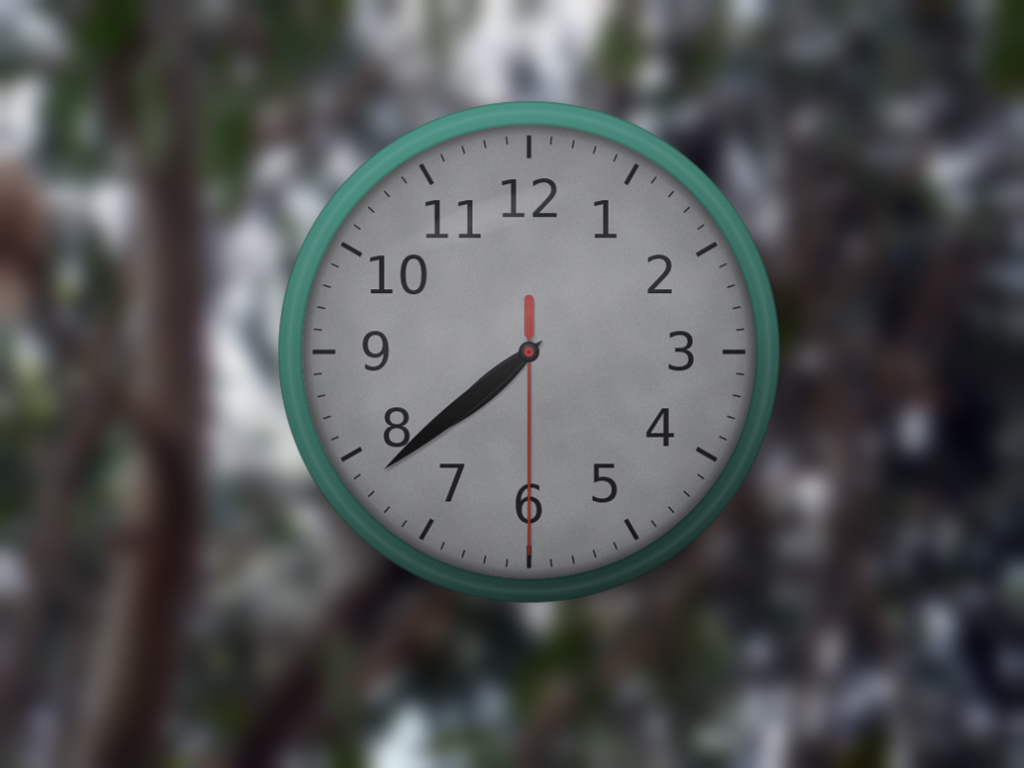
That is 7 h 38 min 30 s
